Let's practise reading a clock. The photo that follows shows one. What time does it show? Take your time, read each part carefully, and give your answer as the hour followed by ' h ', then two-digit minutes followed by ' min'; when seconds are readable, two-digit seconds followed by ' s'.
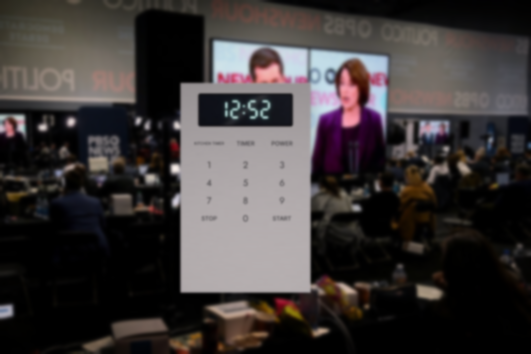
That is 12 h 52 min
